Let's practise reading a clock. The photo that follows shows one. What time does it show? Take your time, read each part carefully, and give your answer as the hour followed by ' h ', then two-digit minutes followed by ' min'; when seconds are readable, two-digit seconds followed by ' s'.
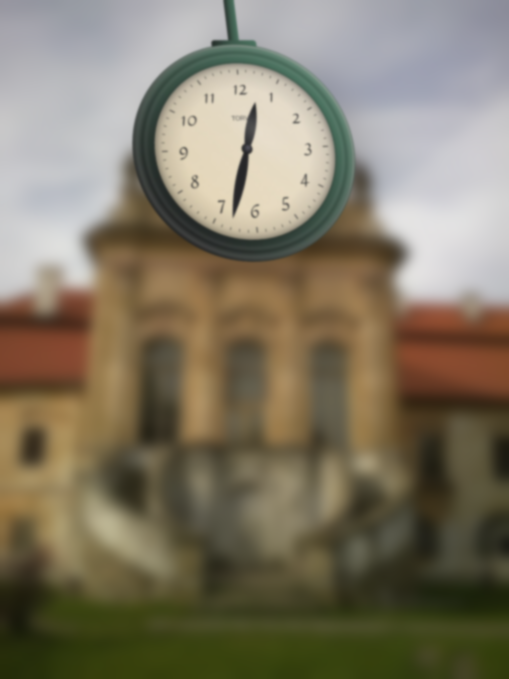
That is 12 h 33 min
